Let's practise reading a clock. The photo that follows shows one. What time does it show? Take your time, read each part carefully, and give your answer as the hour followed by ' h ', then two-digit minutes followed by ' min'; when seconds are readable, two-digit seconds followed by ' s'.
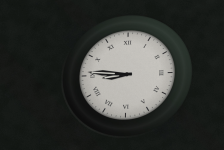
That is 8 h 46 min
